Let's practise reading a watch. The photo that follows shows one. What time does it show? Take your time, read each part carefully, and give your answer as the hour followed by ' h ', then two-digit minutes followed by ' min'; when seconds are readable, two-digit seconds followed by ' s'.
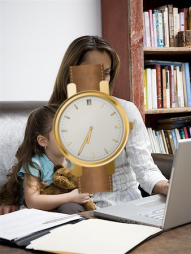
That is 6 h 35 min
